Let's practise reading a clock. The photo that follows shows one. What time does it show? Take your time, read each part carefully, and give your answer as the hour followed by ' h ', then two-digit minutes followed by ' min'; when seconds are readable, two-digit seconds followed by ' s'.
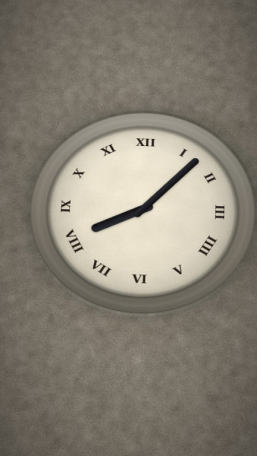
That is 8 h 07 min
